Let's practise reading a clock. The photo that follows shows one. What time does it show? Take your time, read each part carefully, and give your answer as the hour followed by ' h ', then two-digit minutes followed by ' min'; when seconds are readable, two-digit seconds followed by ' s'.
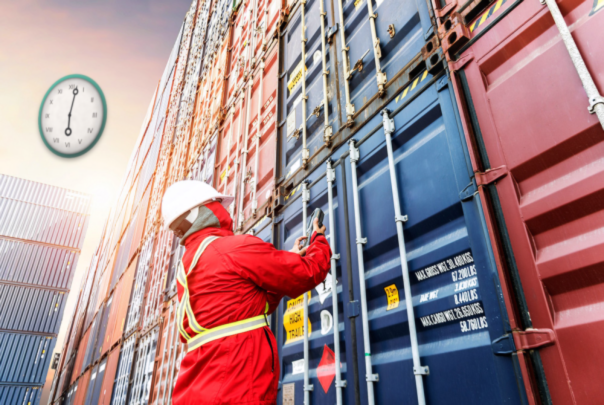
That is 6 h 02 min
